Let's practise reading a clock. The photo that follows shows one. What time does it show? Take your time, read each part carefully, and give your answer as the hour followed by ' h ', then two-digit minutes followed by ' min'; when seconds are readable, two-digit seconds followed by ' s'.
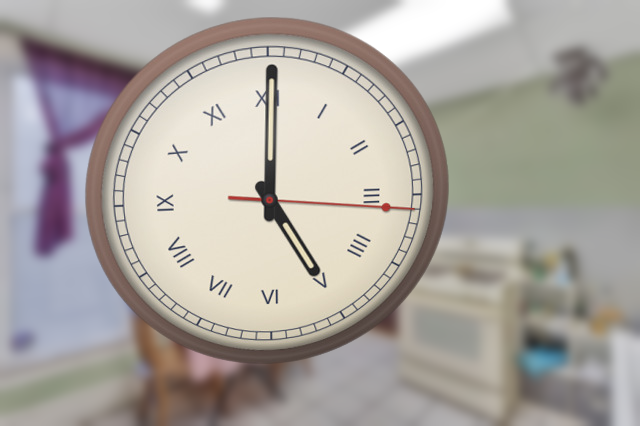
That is 5 h 00 min 16 s
